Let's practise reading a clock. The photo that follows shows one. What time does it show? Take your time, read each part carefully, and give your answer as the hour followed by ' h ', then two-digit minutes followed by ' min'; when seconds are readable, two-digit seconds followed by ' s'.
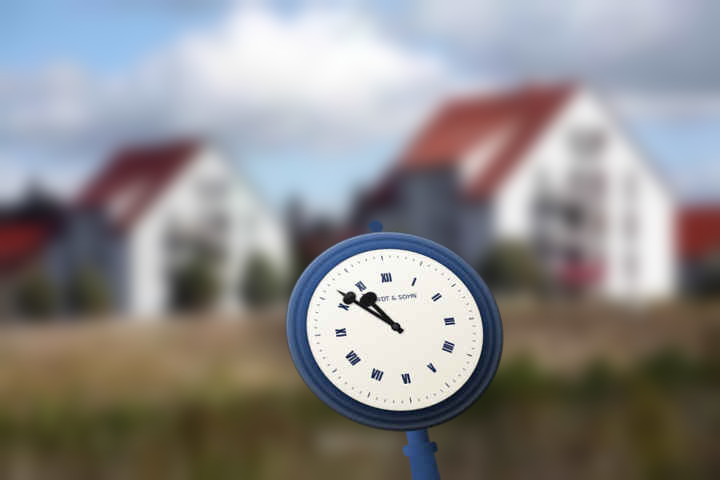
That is 10 h 52 min
